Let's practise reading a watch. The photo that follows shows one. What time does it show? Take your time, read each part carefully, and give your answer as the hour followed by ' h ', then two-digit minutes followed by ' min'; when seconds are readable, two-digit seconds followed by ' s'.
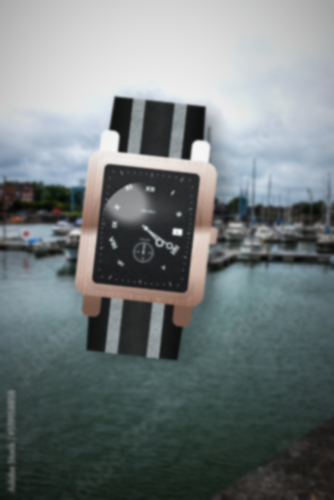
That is 4 h 20 min
